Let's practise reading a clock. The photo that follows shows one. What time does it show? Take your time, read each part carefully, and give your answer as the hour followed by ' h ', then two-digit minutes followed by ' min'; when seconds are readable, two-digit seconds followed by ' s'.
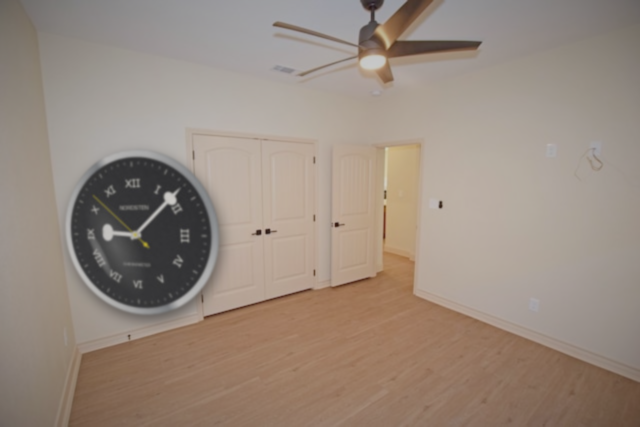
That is 9 h 07 min 52 s
